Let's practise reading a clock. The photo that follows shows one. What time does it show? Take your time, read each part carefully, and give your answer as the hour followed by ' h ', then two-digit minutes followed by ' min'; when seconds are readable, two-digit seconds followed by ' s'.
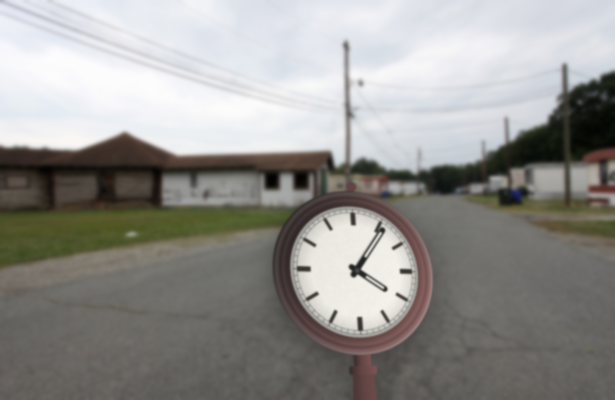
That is 4 h 06 min
